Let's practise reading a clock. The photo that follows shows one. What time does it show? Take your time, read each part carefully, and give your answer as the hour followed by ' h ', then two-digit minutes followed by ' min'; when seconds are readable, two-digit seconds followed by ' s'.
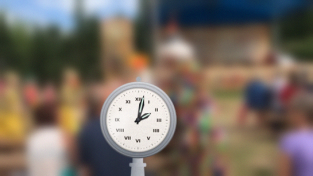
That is 2 h 02 min
